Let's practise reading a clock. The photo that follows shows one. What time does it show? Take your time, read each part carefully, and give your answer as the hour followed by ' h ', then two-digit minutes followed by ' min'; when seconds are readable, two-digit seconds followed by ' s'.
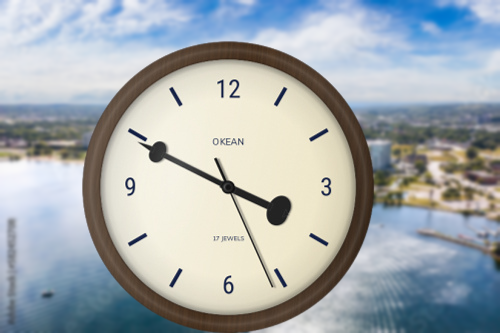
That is 3 h 49 min 26 s
